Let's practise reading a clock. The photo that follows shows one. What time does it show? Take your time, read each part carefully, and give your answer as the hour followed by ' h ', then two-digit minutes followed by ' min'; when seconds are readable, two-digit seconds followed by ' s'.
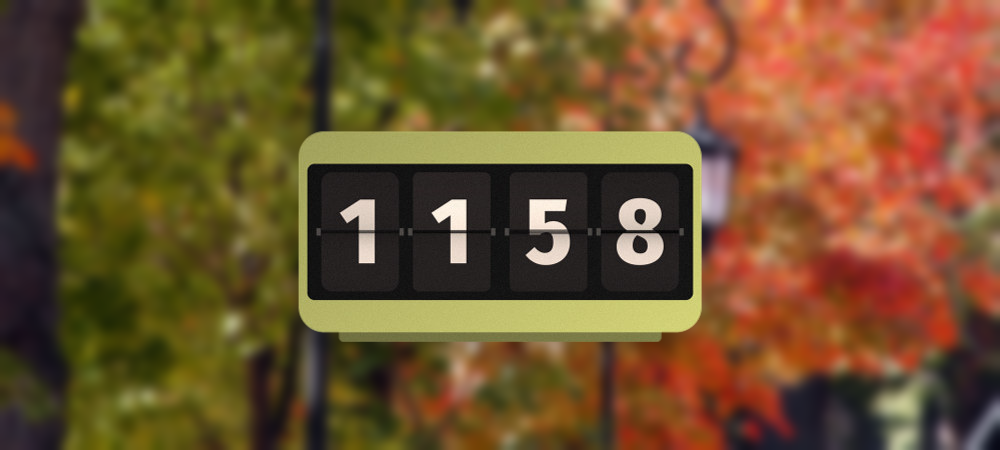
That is 11 h 58 min
